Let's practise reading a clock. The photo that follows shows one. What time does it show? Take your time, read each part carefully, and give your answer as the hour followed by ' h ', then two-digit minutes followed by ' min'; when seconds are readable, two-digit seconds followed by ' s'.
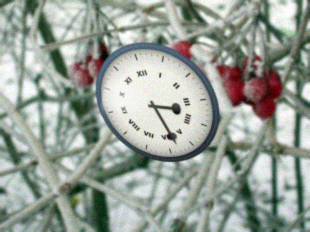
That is 3 h 28 min
